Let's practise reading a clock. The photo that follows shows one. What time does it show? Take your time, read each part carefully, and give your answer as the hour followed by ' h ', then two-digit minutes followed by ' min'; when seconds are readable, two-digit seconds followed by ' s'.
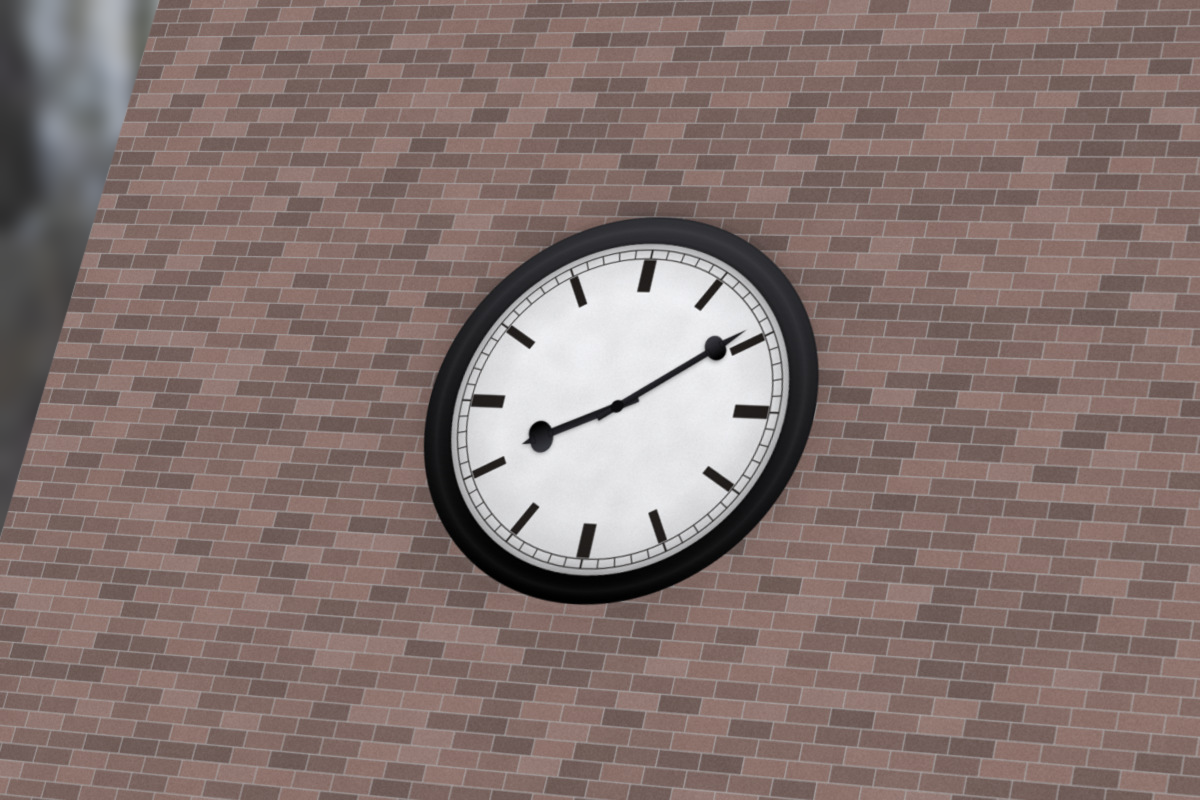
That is 8 h 09 min
